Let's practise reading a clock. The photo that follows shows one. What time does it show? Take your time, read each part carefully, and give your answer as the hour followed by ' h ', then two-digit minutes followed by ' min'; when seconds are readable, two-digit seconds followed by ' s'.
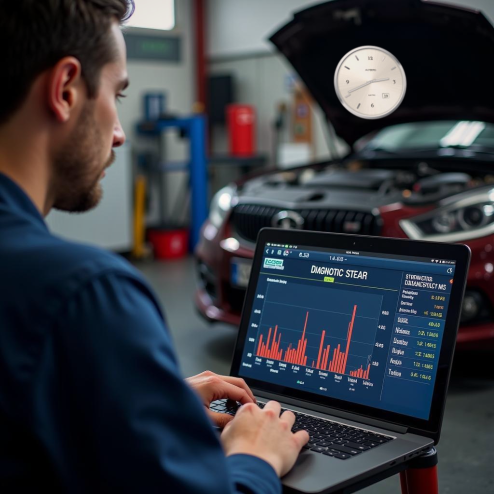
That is 2 h 41 min
